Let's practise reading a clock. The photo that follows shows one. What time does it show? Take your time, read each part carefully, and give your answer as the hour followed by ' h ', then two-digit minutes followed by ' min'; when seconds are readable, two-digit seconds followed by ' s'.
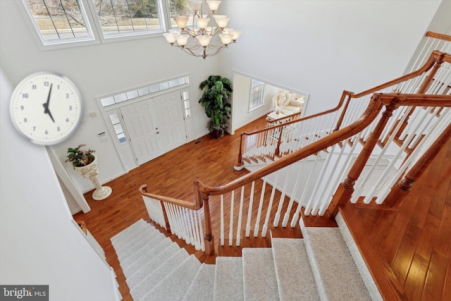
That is 5 h 02 min
